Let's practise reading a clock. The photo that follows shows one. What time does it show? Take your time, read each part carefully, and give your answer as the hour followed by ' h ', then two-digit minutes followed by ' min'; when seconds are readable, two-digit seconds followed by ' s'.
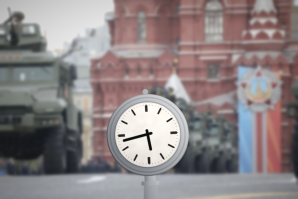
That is 5 h 43 min
